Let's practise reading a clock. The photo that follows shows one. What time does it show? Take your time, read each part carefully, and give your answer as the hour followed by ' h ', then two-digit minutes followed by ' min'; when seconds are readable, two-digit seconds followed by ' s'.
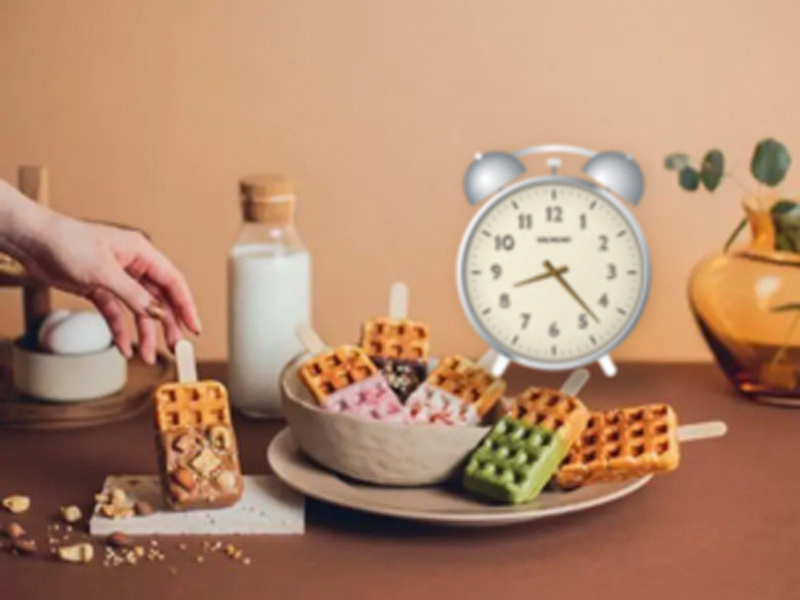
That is 8 h 23 min
